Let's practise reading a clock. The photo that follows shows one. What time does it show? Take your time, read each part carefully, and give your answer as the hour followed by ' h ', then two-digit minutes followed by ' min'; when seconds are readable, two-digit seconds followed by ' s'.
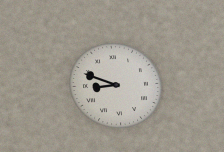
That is 8 h 49 min
